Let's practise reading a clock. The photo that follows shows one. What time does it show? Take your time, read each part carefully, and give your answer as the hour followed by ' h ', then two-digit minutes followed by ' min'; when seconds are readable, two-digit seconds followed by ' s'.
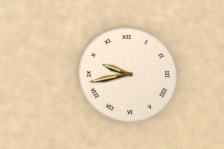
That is 9 h 43 min
